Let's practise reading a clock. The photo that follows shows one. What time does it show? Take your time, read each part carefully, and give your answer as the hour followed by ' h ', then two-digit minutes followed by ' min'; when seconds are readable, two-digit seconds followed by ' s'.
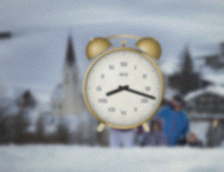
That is 8 h 18 min
